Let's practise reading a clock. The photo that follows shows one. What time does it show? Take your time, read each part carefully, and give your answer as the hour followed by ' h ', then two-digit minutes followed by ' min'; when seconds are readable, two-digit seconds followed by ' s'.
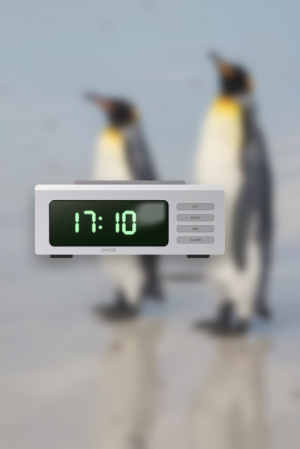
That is 17 h 10 min
